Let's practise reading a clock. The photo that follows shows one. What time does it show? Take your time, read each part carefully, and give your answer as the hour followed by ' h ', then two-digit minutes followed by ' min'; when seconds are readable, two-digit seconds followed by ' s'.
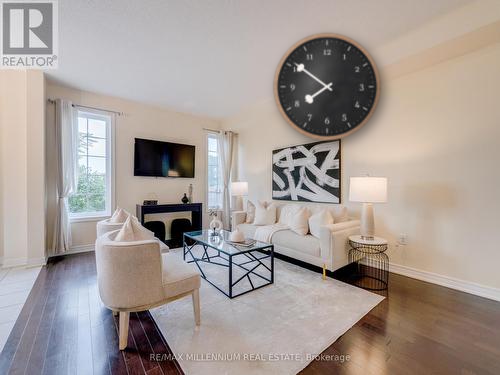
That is 7 h 51 min
